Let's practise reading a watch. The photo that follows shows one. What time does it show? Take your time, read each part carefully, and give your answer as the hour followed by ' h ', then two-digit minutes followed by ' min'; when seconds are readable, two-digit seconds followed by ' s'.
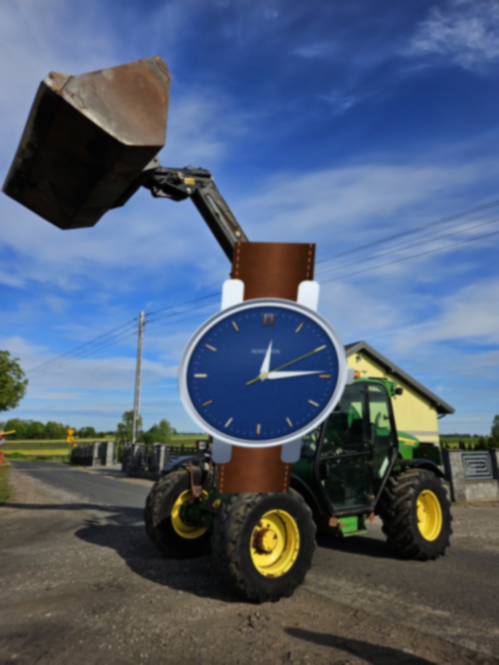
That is 12 h 14 min 10 s
